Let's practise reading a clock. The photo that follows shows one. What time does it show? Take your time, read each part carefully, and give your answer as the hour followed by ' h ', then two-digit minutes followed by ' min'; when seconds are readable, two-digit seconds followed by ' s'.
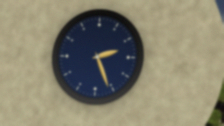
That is 2 h 26 min
